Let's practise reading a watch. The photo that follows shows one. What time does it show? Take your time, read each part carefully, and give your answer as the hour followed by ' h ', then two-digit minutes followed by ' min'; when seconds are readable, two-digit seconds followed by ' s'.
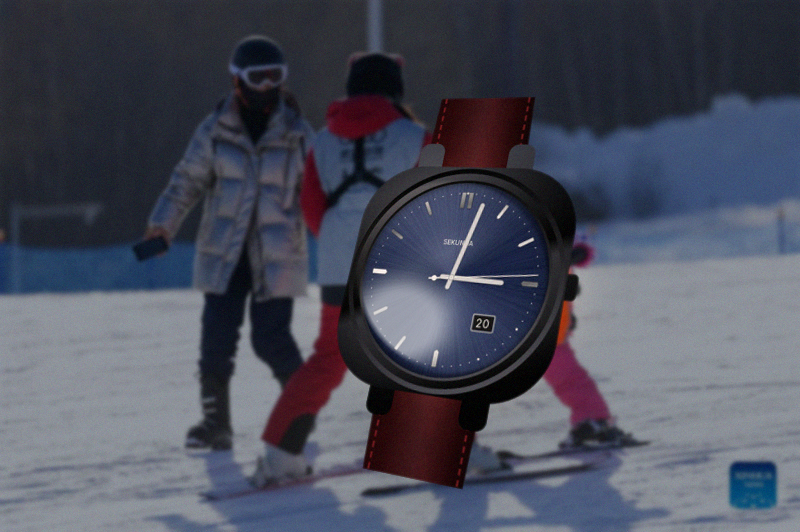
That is 3 h 02 min 14 s
